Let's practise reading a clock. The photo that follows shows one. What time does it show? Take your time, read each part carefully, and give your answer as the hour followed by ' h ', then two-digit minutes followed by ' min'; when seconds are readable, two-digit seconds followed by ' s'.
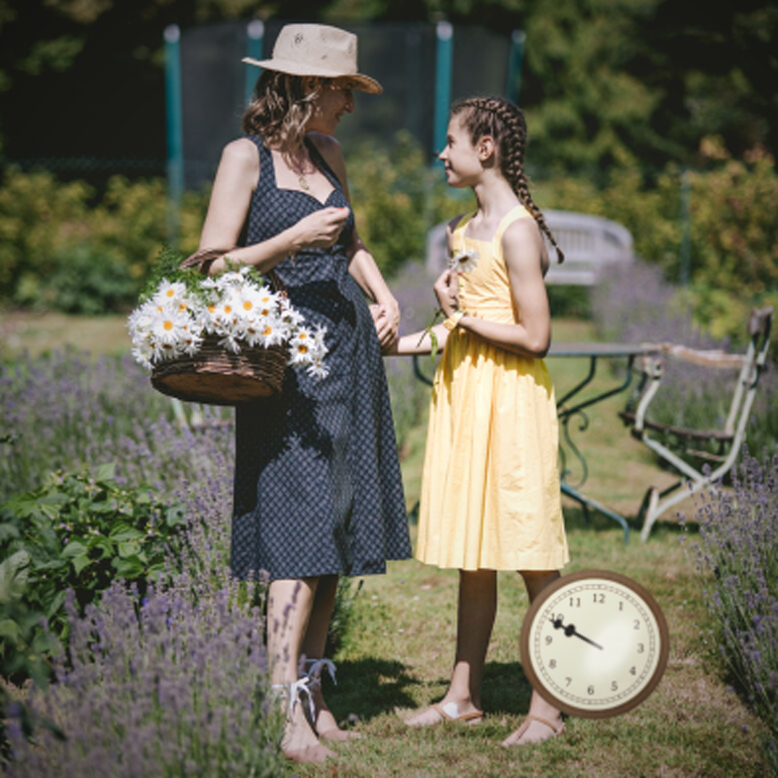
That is 9 h 49 min
